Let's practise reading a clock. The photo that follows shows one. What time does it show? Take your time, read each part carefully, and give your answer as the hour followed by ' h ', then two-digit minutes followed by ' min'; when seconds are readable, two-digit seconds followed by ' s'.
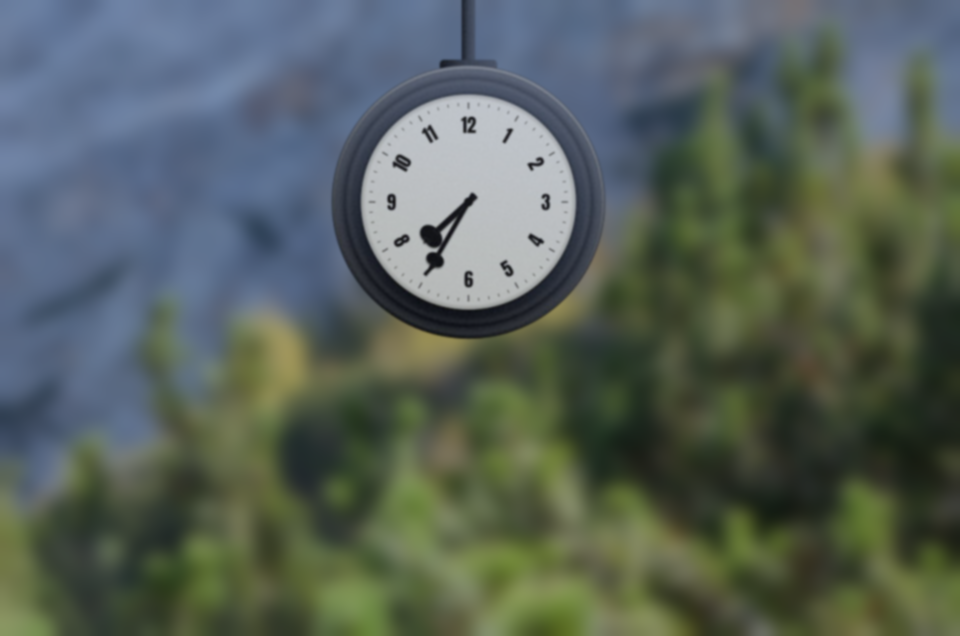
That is 7 h 35 min
